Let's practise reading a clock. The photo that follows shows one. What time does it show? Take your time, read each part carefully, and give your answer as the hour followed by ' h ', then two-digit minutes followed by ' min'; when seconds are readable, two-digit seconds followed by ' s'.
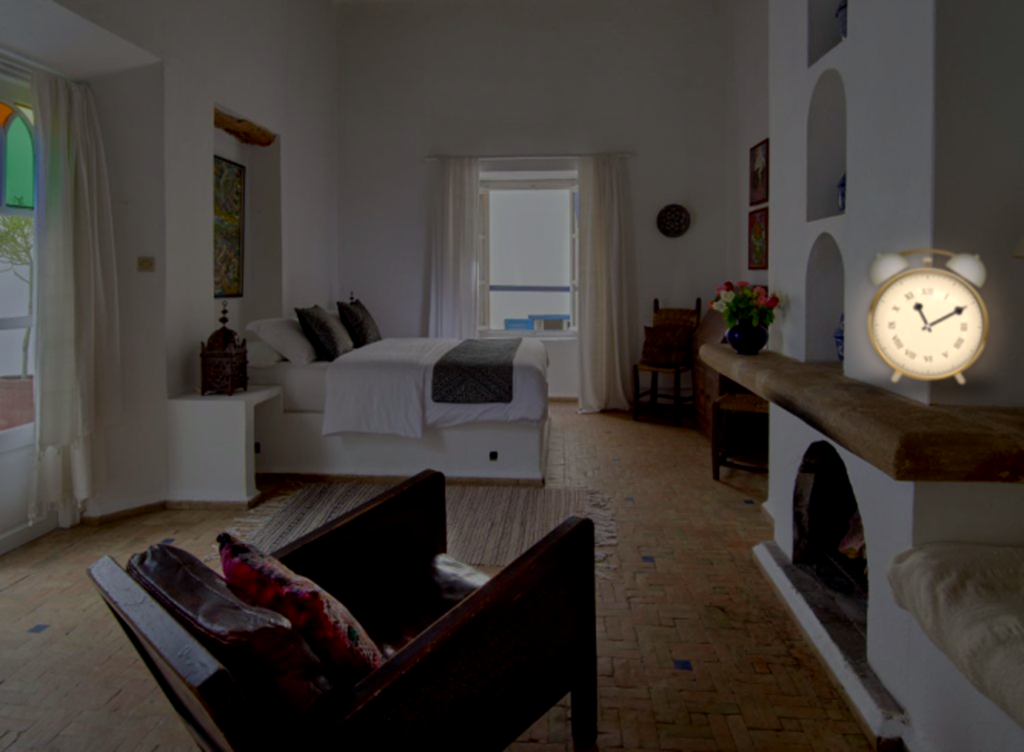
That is 11 h 10 min
